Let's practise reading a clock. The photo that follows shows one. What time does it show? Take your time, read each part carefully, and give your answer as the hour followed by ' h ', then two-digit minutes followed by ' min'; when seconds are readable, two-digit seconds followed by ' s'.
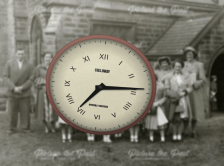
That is 7 h 14 min
